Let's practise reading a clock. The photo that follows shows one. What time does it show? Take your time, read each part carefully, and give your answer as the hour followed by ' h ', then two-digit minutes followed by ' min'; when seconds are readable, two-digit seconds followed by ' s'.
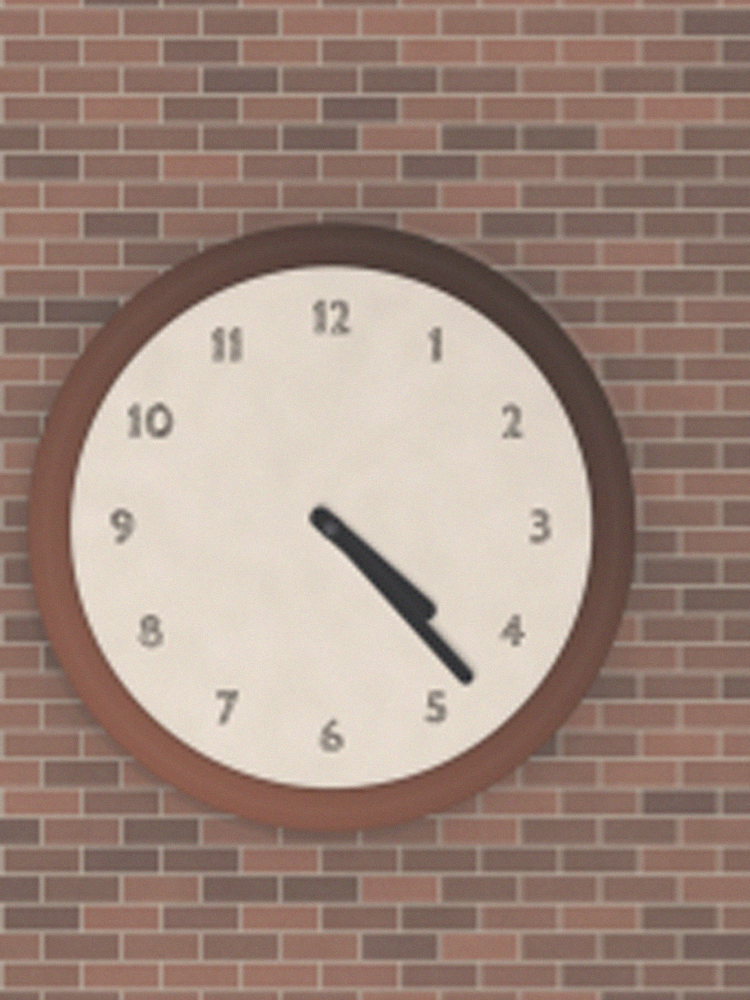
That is 4 h 23 min
